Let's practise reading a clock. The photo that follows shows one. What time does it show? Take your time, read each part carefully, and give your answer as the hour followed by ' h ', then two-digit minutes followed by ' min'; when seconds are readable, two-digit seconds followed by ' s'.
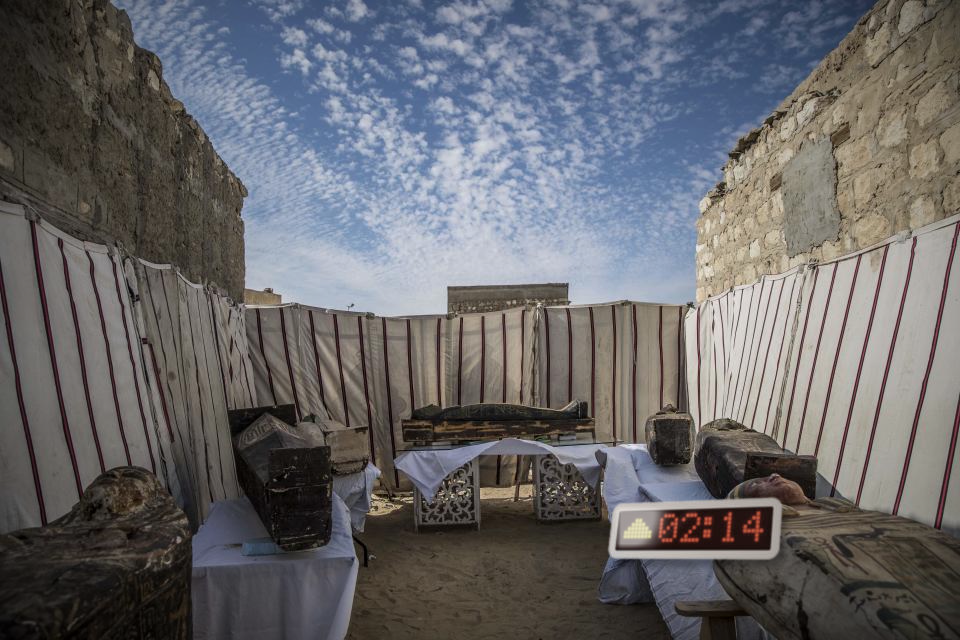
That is 2 h 14 min
